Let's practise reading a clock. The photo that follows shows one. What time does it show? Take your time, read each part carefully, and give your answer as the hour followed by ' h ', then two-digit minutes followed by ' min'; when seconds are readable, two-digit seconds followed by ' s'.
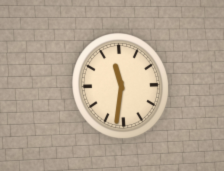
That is 11 h 32 min
